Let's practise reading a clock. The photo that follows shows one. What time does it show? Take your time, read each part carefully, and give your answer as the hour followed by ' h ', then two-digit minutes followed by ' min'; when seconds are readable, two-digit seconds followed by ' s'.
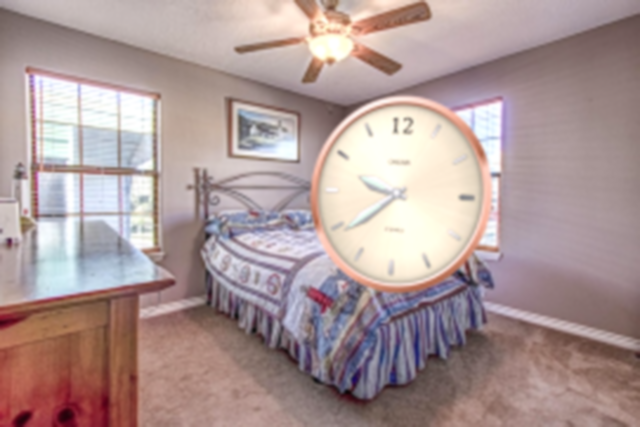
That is 9 h 39 min
